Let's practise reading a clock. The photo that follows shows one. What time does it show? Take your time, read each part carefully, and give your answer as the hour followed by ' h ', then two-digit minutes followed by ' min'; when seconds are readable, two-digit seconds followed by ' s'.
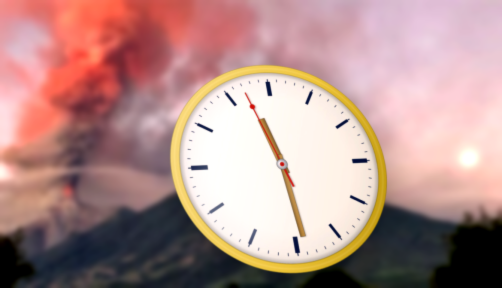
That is 11 h 28 min 57 s
